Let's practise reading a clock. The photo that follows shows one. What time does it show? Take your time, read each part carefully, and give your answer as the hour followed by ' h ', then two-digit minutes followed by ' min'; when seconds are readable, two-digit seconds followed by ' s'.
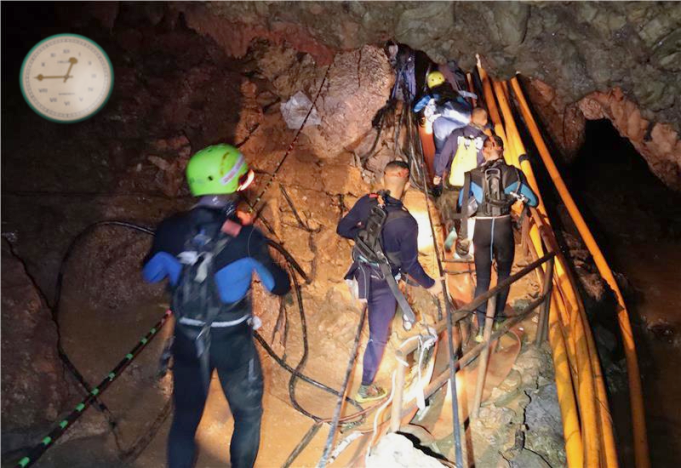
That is 12 h 45 min
